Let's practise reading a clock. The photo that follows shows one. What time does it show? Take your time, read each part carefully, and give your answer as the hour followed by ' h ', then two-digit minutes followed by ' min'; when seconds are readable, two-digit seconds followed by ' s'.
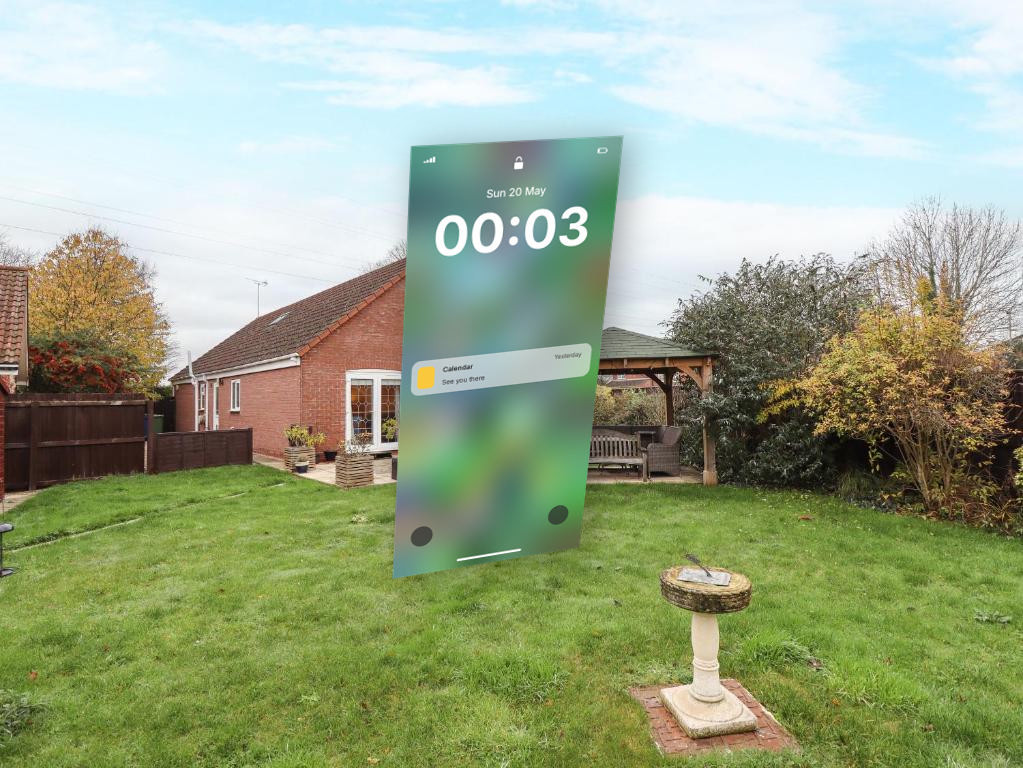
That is 0 h 03 min
